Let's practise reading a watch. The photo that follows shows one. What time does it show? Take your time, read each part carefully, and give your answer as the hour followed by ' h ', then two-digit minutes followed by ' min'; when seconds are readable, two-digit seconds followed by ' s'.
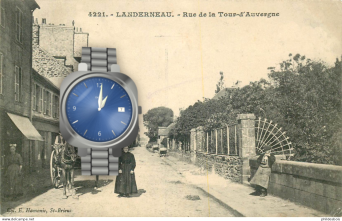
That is 1 h 01 min
